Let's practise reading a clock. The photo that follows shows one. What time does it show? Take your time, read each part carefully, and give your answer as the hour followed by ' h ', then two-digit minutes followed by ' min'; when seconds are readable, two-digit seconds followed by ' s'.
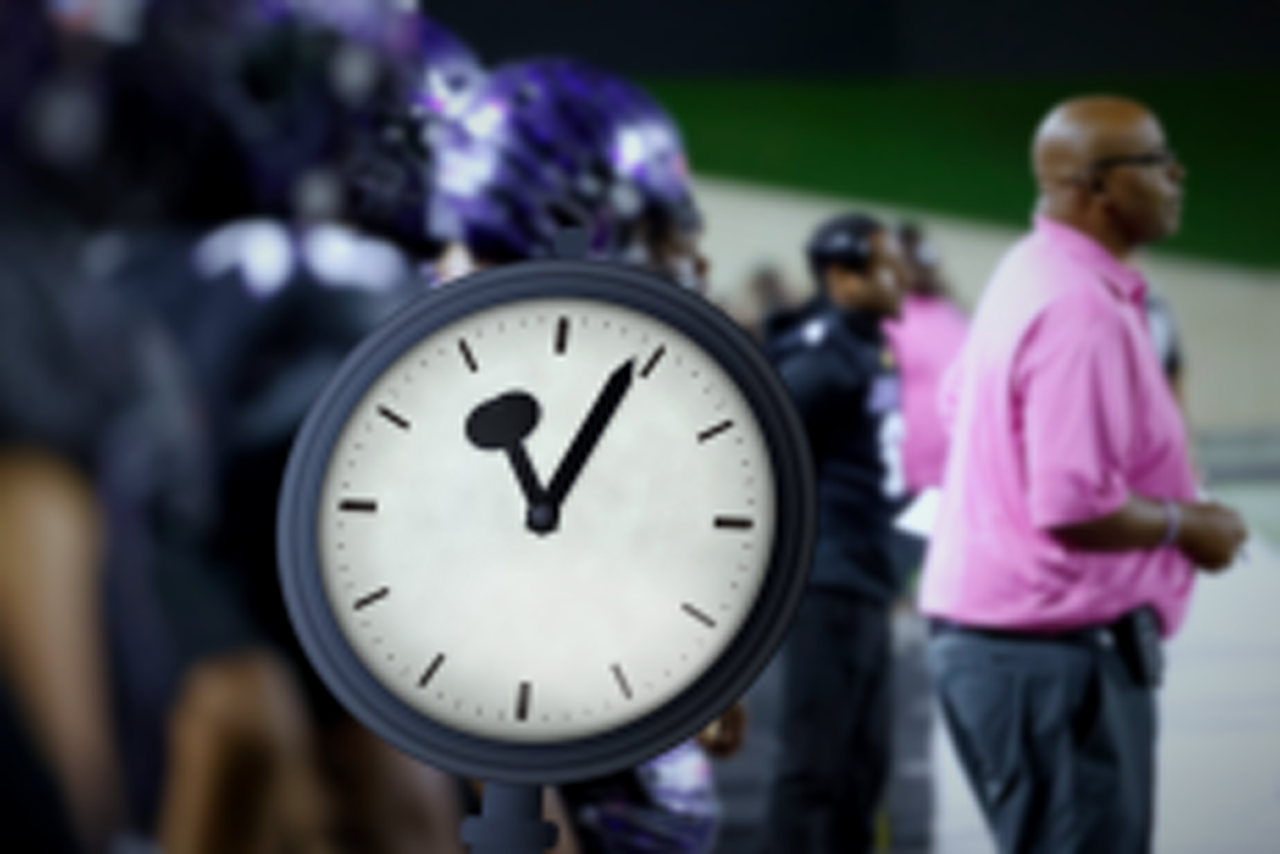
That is 11 h 04 min
